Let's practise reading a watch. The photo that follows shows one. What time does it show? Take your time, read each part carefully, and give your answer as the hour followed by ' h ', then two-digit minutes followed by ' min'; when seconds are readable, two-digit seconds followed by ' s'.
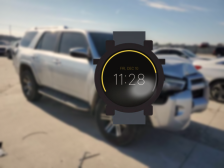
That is 11 h 28 min
